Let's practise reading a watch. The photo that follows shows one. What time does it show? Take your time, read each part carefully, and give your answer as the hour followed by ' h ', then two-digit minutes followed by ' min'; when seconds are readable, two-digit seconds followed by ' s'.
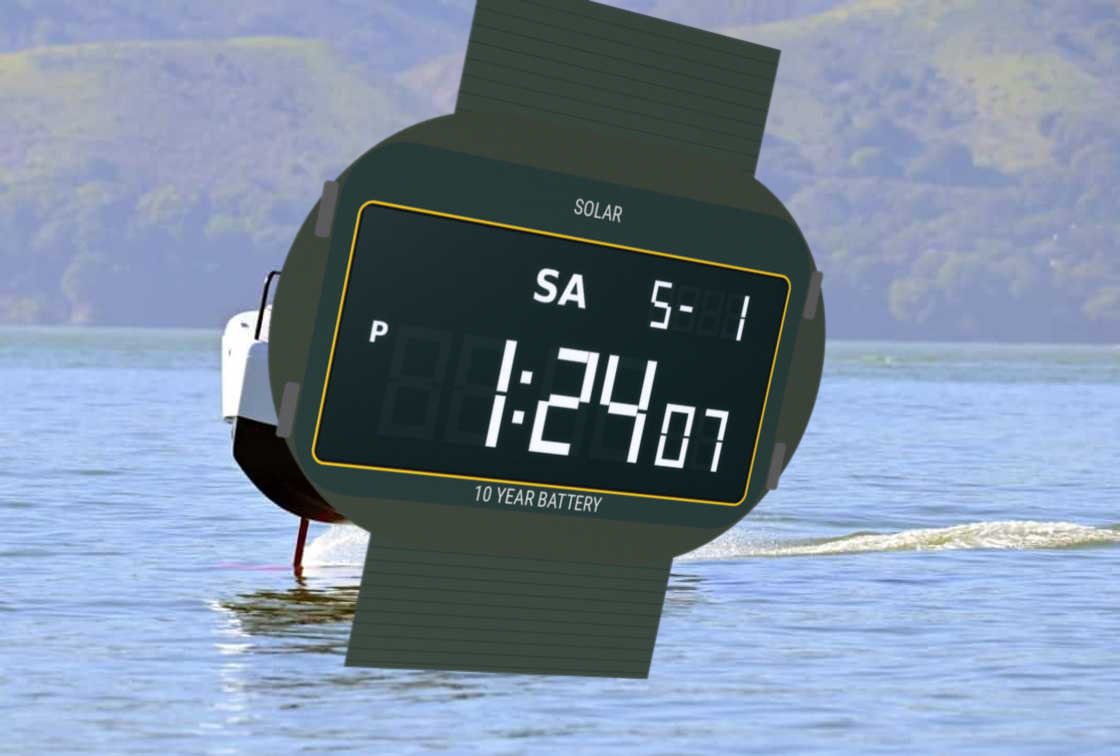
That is 1 h 24 min 07 s
